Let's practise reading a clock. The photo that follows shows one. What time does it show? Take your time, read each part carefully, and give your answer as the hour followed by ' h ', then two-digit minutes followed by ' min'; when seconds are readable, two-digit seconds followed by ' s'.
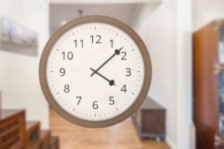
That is 4 h 08 min
